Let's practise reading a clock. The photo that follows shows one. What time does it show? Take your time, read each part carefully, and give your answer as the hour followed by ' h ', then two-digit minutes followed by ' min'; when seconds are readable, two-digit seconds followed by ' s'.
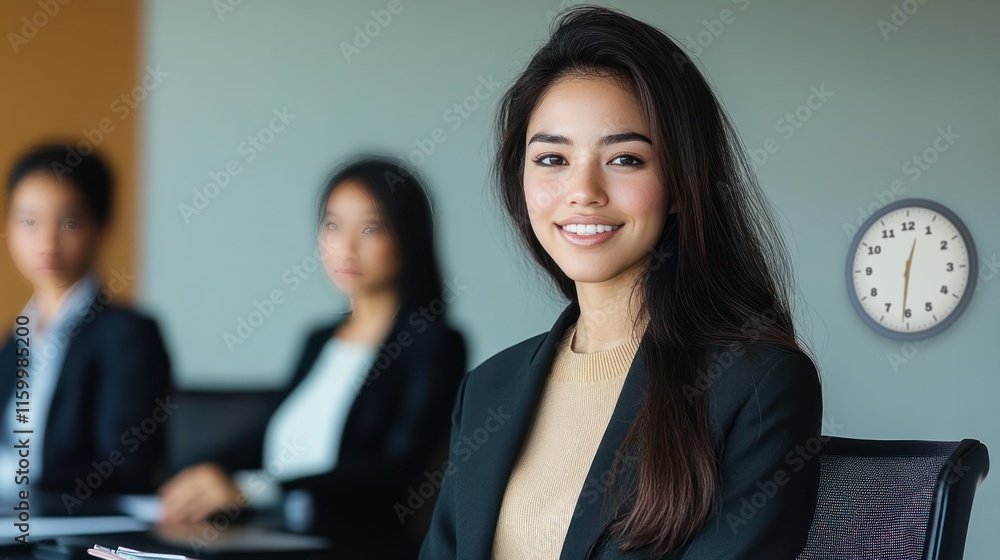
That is 12 h 31 min
